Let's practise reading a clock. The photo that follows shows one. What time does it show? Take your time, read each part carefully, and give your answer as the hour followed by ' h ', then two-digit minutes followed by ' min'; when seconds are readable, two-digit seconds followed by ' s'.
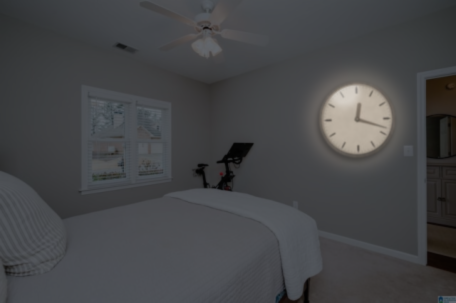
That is 12 h 18 min
